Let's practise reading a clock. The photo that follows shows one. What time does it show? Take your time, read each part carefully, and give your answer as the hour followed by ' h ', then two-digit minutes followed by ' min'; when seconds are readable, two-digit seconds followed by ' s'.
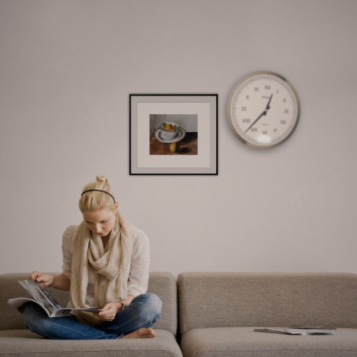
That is 12 h 37 min
